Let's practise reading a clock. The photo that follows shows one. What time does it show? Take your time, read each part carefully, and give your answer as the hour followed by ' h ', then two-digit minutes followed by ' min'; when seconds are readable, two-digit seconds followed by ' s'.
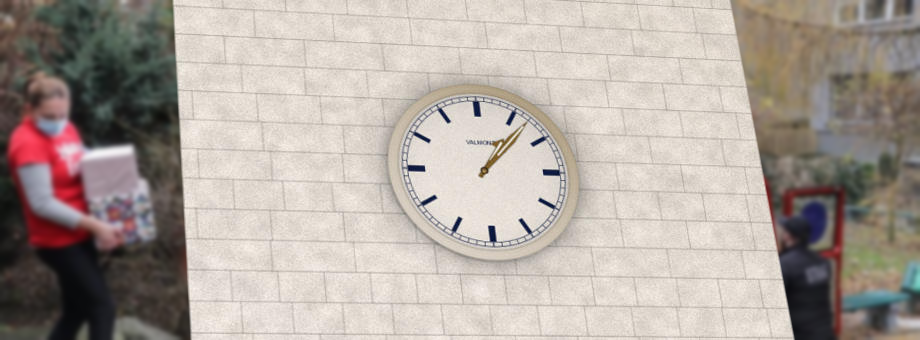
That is 1 h 07 min
